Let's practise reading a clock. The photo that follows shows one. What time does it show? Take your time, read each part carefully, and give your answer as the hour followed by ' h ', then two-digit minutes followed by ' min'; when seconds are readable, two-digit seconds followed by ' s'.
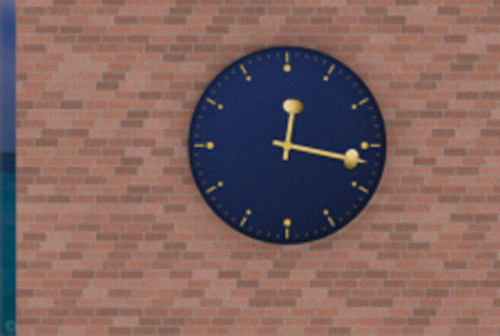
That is 12 h 17 min
